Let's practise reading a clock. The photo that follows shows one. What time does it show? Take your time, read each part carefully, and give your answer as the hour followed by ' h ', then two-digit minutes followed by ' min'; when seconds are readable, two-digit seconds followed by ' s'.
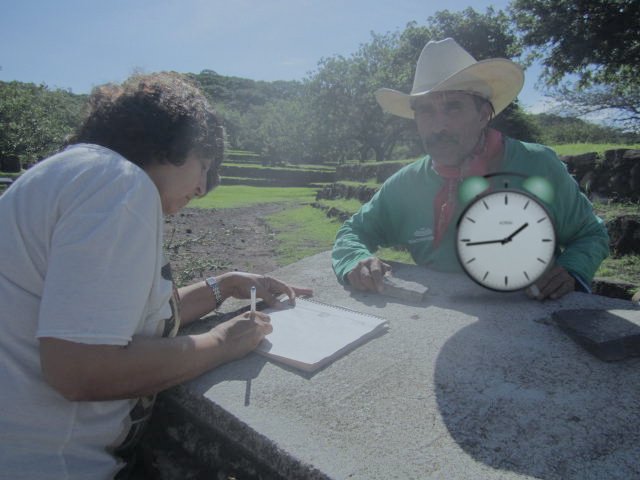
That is 1 h 44 min
